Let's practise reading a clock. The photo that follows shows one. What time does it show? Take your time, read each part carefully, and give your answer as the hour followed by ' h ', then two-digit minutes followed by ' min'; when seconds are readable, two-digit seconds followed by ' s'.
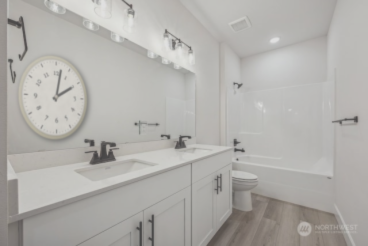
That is 2 h 02 min
